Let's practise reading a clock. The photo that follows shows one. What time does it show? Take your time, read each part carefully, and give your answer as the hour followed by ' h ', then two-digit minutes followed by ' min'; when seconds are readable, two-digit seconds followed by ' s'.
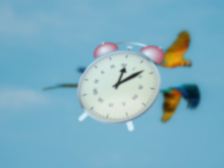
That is 12 h 08 min
